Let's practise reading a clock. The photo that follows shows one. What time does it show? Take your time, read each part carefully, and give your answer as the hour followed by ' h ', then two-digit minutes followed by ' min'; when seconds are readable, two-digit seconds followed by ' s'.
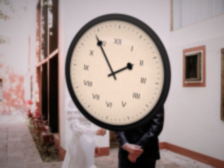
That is 1 h 54 min
